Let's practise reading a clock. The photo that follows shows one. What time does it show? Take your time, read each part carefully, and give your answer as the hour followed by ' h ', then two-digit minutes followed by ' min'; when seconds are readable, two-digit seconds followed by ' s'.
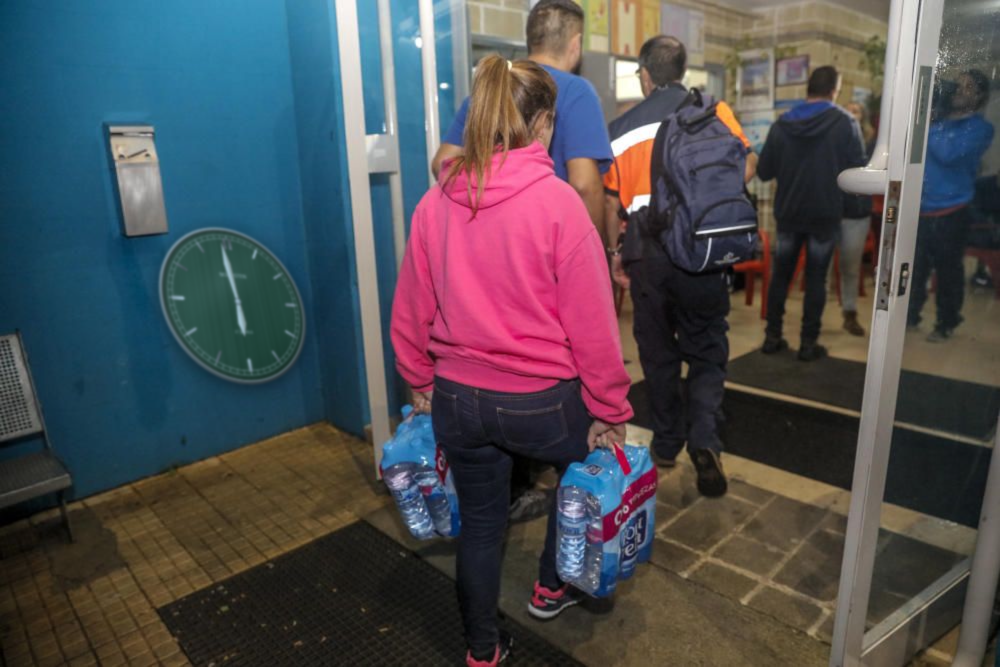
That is 5 h 59 min
